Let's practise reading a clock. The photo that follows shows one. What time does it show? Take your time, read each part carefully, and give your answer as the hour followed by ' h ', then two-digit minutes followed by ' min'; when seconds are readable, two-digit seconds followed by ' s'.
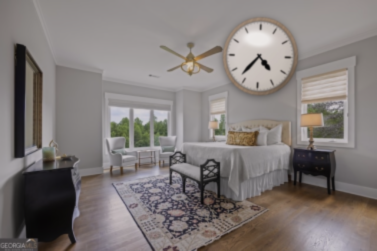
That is 4 h 37 min
